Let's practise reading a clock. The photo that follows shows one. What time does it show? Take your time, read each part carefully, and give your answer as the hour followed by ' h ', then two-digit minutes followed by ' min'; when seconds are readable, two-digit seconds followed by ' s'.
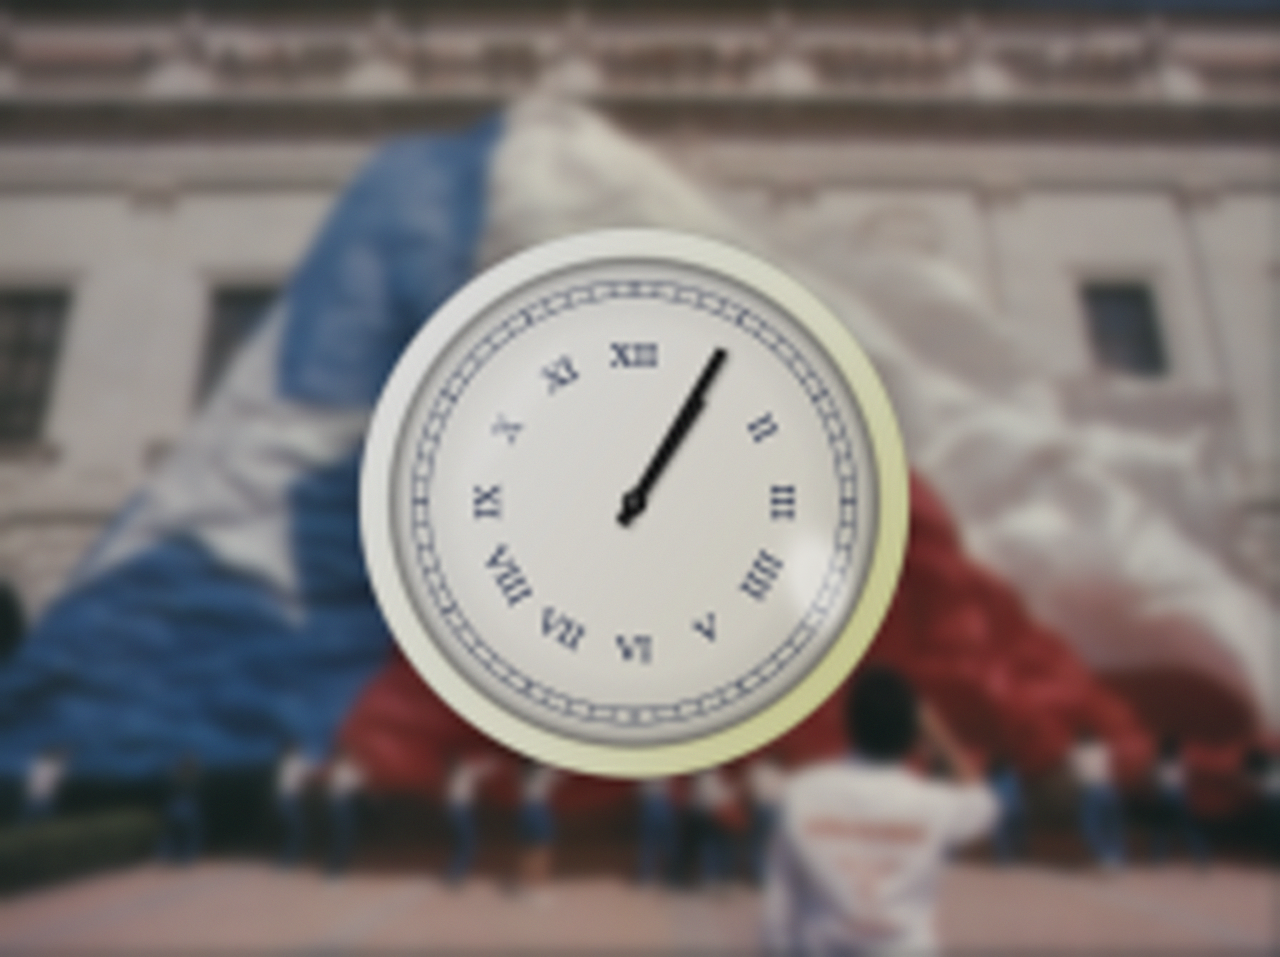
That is 1 h 05 min
